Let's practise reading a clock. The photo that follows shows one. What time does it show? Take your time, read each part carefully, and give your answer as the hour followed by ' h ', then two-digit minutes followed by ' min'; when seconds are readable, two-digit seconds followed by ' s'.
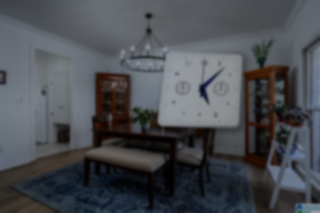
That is 5 h 07 min
